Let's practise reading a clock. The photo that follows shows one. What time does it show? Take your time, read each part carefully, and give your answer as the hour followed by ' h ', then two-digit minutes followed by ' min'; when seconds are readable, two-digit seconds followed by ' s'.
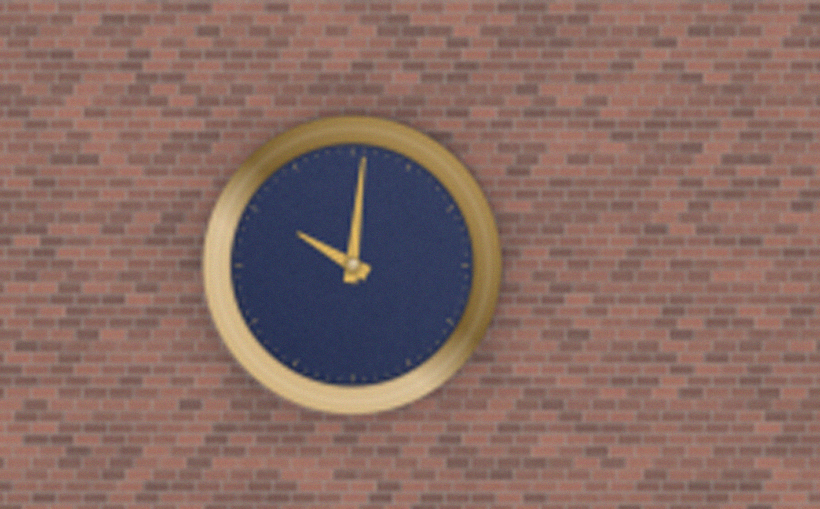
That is 10 h 01 min
